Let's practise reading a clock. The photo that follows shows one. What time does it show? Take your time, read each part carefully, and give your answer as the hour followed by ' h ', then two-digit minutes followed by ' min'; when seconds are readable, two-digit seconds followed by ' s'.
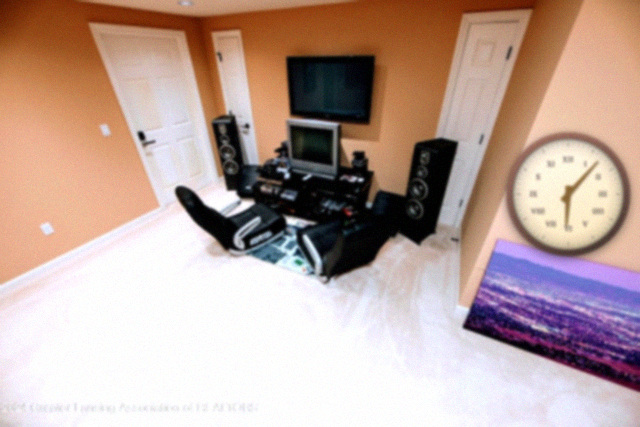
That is 6 h 07 min
